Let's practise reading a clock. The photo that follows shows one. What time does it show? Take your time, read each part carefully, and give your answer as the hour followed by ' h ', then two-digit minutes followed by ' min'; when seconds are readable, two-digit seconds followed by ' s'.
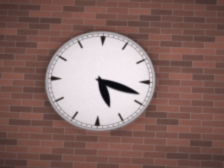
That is 5 h 18 min
